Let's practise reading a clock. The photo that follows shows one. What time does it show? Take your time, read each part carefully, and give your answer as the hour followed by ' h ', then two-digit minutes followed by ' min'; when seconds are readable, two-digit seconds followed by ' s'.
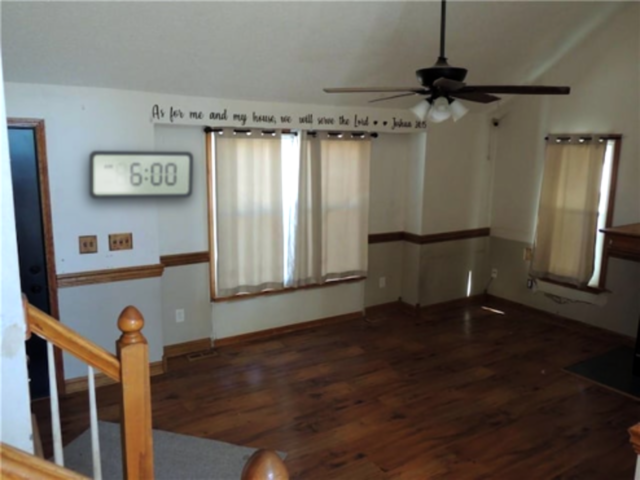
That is 6 h 00 min
